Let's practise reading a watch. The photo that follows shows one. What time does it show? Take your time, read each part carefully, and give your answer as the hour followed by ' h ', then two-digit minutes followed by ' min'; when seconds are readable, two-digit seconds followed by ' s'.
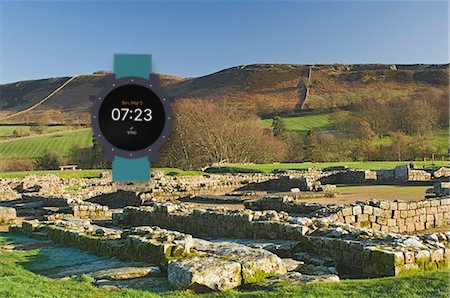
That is 7 h 23 min
